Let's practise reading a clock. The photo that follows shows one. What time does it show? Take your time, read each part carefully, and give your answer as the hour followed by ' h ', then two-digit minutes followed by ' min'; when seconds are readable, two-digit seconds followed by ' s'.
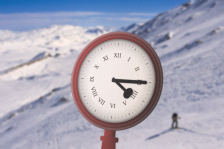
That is 4 h 15 min
